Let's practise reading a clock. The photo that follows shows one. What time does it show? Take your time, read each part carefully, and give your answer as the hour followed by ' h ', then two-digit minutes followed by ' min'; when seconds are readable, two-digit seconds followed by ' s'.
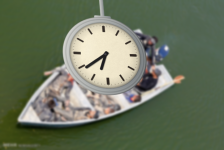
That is 6 h 39 min
